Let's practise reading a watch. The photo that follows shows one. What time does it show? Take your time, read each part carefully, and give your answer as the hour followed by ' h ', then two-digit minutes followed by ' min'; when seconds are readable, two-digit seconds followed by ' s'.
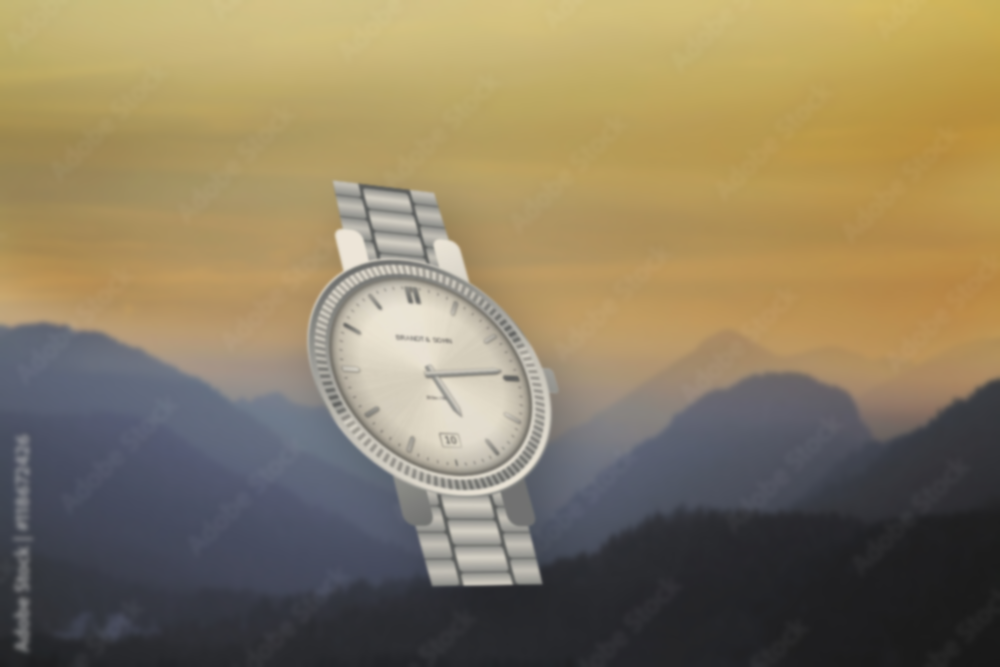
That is 5 h 14 min
